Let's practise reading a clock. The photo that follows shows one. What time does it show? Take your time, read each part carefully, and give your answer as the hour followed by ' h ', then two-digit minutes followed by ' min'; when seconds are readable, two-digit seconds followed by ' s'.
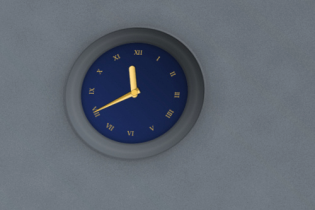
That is 11 h 40 min
